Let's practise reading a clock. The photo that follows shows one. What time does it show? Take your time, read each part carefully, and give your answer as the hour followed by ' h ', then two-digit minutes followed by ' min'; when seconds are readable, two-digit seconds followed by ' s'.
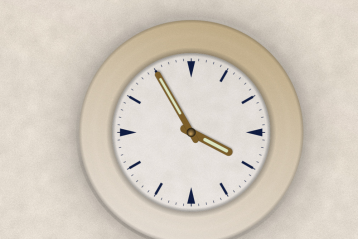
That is 3 h 55 min
